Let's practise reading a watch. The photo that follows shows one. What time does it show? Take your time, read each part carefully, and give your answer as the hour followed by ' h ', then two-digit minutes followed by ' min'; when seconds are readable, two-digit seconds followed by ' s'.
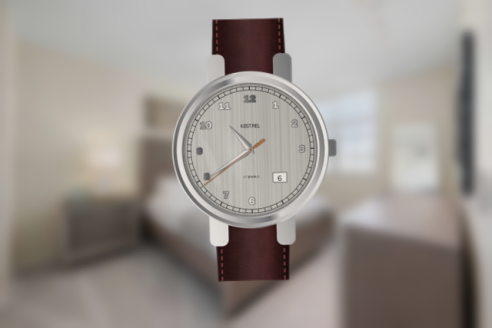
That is 10 h 39 min 39 s
